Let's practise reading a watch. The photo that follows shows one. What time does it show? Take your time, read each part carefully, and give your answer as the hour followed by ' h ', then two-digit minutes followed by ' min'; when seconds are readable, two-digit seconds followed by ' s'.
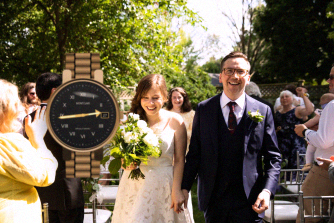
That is 2 h 44 min
